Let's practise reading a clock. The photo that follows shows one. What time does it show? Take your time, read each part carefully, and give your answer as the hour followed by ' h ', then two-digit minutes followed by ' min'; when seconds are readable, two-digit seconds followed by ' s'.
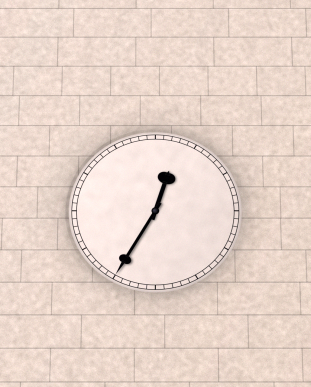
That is 12 h 35 min
